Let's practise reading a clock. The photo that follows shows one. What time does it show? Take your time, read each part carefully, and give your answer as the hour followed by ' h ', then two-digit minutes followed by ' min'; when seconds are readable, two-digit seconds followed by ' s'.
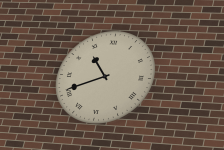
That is 10 h 41 min
